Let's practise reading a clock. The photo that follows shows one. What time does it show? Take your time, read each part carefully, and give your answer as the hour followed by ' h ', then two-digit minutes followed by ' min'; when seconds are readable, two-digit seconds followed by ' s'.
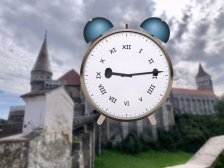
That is 9 h 14 min
